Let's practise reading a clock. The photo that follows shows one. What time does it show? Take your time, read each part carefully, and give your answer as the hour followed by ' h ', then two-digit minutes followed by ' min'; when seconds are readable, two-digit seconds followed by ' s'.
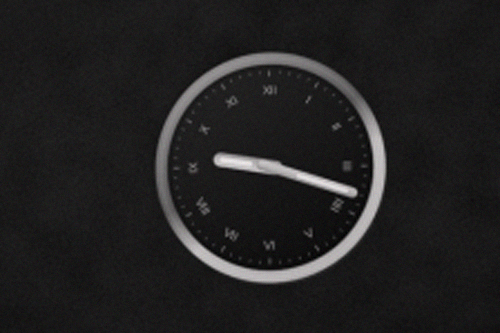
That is 9 h 18 min
